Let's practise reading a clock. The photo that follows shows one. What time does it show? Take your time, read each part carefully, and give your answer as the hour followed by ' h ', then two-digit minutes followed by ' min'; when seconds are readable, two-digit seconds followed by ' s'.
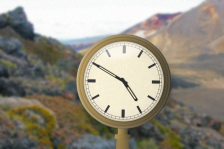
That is 4 h 50 min
